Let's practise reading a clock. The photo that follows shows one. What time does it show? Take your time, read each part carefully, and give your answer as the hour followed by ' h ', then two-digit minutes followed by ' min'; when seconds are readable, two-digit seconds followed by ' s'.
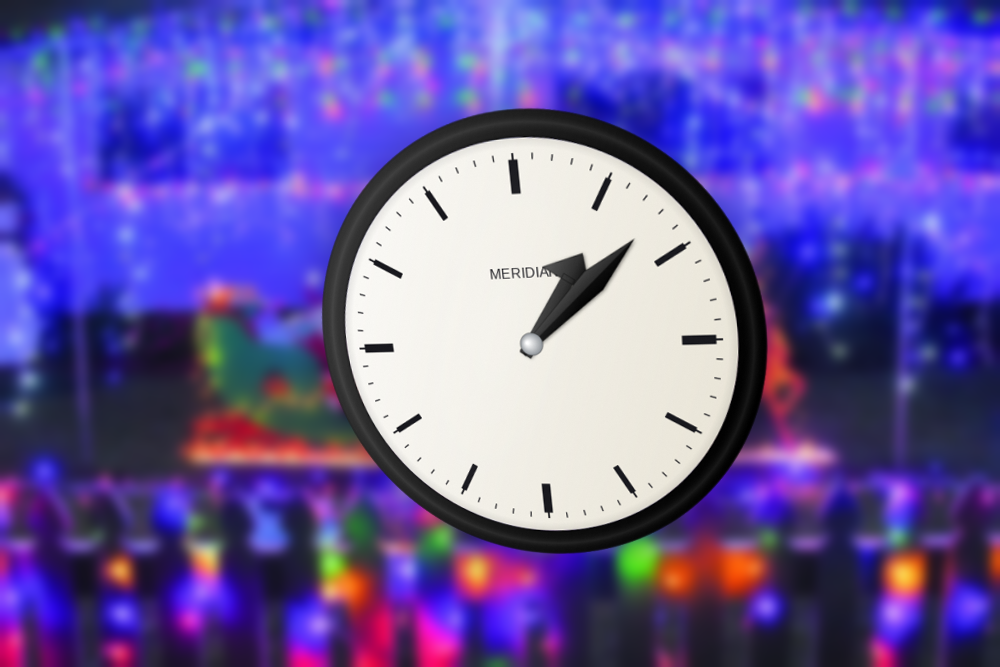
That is 1 h 08 min
